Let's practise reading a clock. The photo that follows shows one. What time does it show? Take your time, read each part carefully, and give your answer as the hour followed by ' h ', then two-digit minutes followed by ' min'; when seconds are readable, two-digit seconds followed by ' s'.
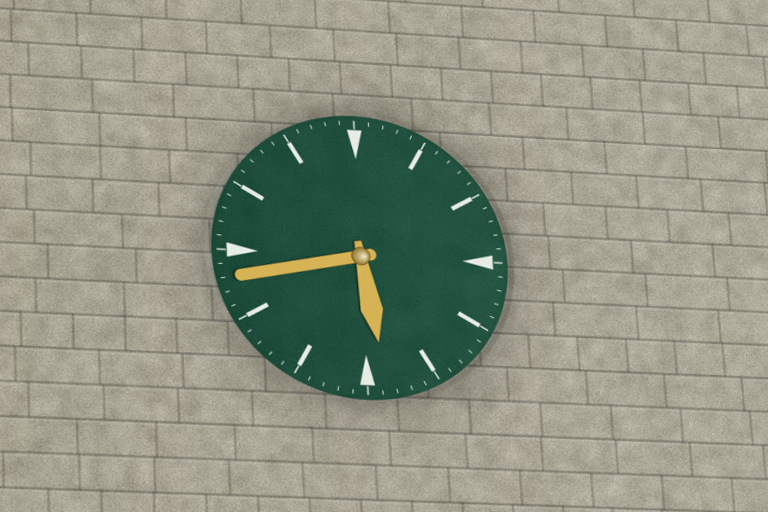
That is 5 h 43 min
